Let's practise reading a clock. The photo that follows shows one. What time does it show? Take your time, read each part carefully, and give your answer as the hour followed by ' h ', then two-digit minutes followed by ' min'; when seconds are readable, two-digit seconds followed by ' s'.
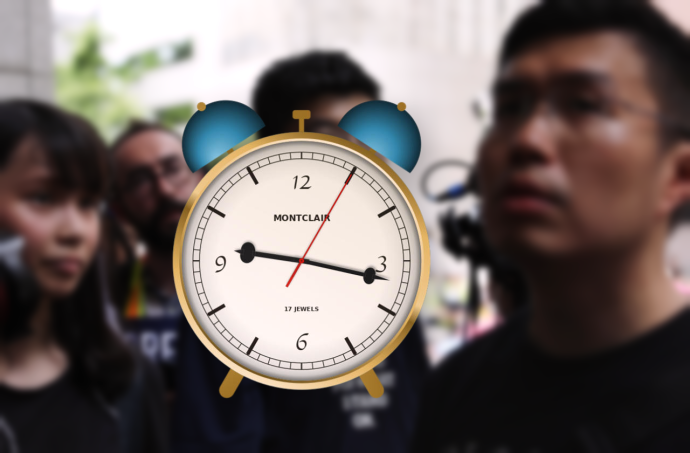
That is 9 h 17 min 05 s
